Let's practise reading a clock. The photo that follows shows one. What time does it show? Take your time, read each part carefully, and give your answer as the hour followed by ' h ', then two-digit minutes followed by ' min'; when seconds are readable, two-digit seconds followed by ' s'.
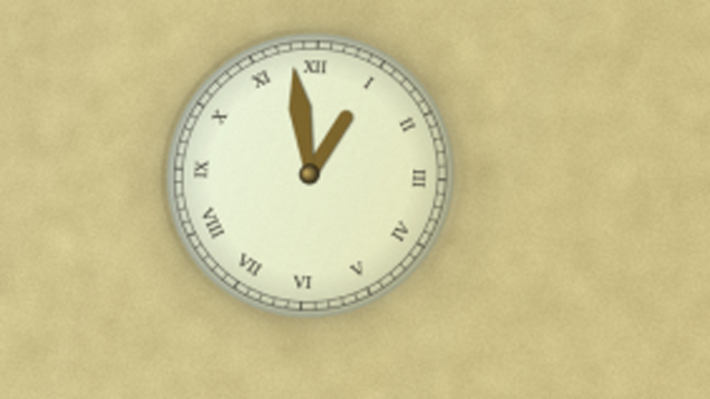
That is 12 h 58 min
